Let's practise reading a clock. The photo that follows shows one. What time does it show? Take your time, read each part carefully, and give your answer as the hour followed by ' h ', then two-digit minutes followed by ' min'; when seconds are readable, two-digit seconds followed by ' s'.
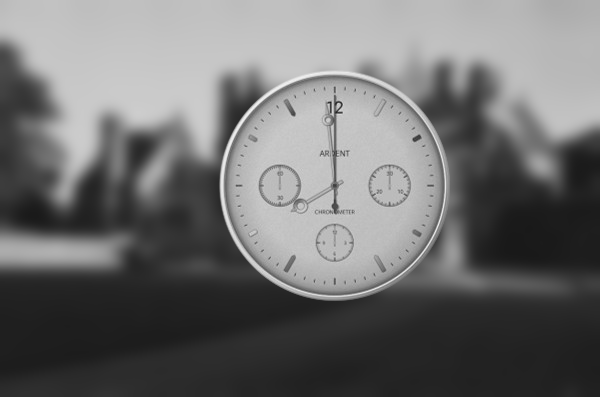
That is 7 h 59 min
